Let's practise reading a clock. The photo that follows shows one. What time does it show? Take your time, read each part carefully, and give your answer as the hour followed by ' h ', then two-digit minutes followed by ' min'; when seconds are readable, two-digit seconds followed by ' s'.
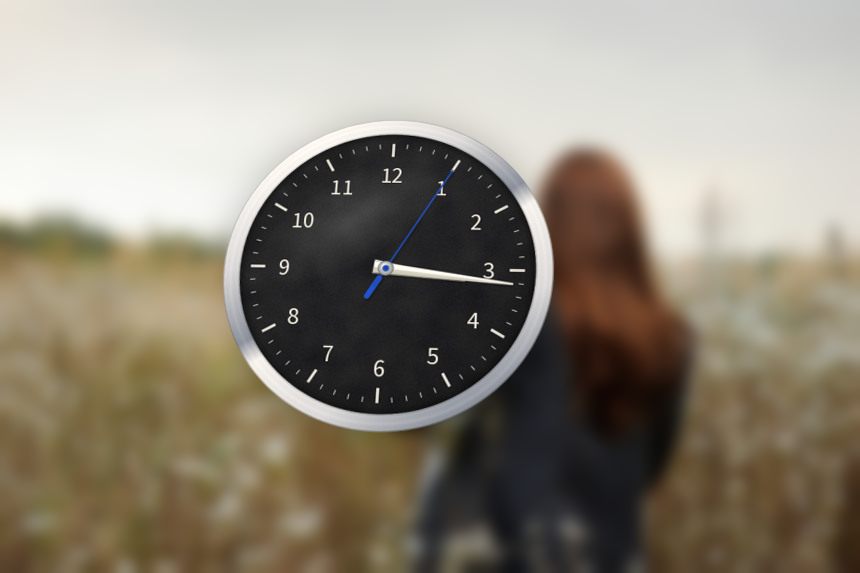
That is 3 h 16 min 05 s
